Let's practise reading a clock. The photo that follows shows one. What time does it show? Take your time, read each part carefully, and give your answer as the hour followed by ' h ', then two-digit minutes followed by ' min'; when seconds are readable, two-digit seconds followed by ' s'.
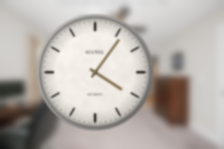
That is 4 h 06 min
